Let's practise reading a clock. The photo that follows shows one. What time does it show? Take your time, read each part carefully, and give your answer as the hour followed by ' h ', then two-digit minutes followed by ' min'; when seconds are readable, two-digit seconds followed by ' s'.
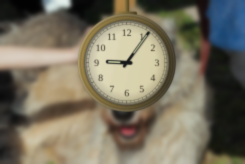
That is 9 h 06 min
